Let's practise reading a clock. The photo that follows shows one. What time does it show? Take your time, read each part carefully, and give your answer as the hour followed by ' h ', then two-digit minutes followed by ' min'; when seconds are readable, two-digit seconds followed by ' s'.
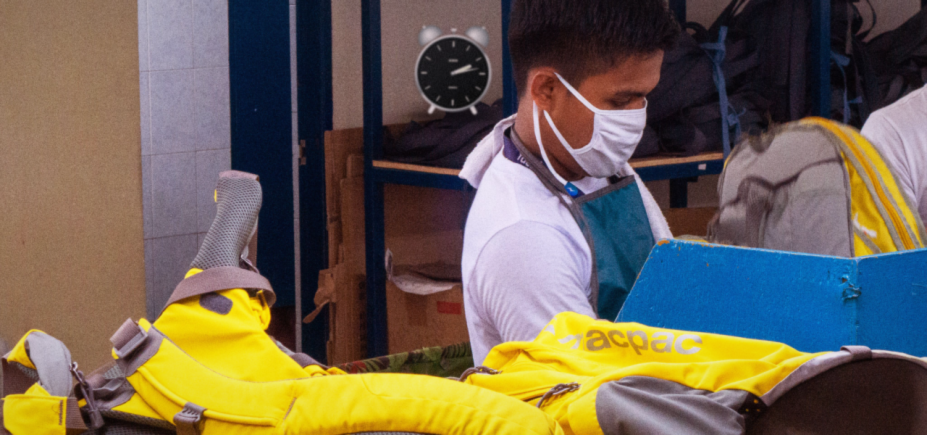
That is 2 h 13 min
